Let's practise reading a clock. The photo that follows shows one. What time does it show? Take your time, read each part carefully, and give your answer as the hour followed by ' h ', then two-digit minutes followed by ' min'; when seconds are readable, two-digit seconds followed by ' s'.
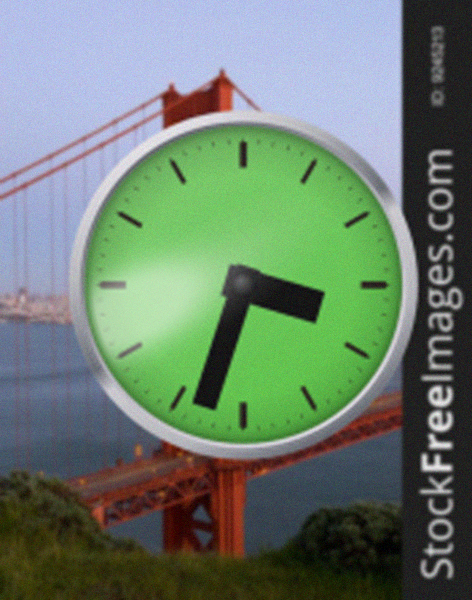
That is 3 h 33 min
